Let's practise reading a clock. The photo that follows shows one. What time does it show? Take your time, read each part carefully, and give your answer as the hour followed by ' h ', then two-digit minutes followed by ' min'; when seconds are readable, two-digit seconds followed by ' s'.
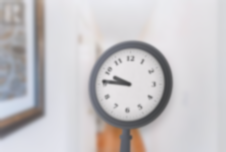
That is 9 h 46 min
